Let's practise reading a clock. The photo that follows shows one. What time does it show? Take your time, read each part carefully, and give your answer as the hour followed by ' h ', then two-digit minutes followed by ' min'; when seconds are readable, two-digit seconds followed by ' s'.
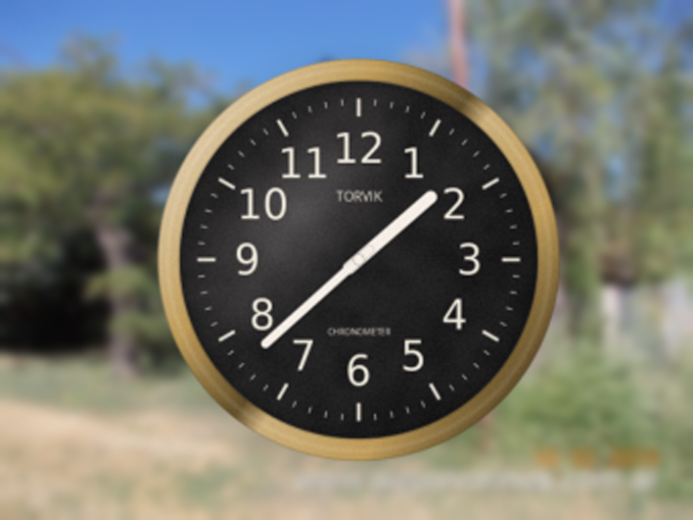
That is 1 h 38 min
